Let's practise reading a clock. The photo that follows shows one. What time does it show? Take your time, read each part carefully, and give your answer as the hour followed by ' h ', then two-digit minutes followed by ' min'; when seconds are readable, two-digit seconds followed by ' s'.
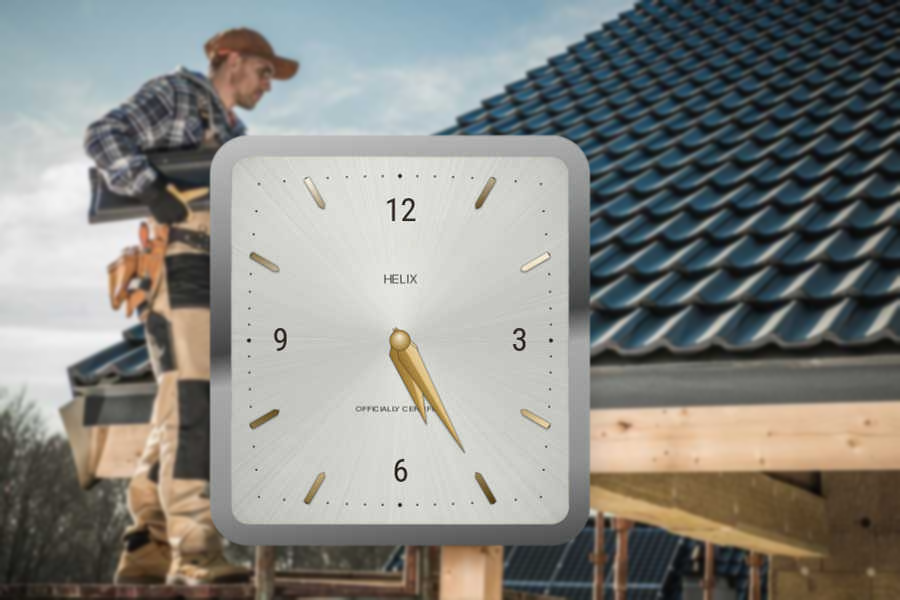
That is 5 h 25 min
